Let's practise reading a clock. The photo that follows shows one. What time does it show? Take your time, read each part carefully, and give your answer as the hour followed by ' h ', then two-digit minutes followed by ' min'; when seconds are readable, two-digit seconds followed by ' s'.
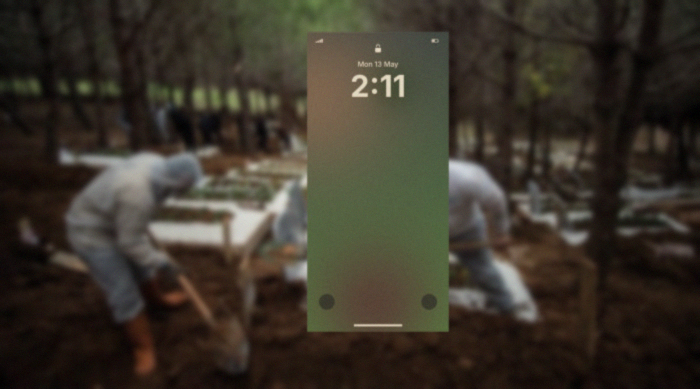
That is 2 h 11 min
